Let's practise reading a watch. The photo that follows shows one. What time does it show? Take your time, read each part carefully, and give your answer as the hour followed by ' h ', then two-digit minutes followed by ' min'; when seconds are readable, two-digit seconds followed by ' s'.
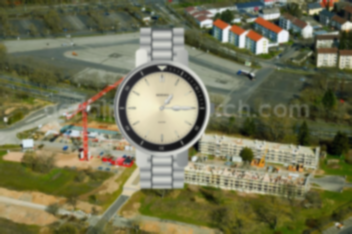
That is 1 h 15 min
